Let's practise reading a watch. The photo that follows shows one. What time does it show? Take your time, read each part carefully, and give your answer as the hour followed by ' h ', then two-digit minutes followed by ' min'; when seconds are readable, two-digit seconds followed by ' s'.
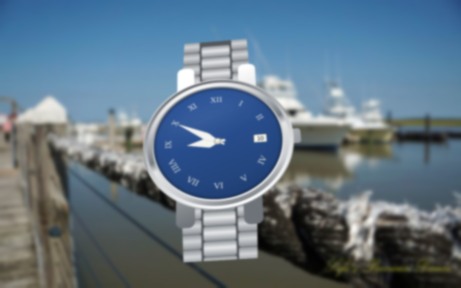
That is 8 h 50 min
